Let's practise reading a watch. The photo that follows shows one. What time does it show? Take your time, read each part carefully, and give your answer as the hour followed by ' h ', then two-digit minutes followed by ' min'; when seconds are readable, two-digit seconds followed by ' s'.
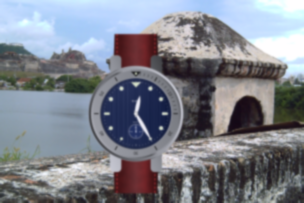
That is 12 h 25 min
